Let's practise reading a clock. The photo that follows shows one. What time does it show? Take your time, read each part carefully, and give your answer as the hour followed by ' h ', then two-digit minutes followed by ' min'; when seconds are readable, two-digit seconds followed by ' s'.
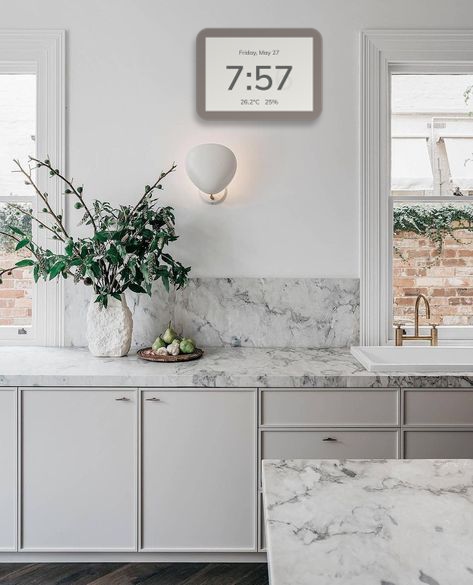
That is 7 h 57 min
